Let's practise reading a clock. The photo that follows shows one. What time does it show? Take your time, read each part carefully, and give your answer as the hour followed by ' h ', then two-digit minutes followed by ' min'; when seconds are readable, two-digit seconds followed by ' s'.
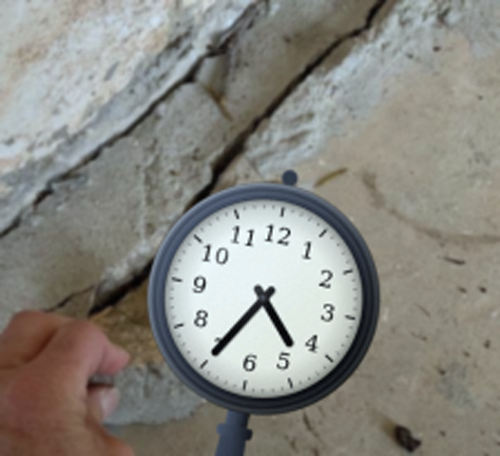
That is 4 h 35 min
